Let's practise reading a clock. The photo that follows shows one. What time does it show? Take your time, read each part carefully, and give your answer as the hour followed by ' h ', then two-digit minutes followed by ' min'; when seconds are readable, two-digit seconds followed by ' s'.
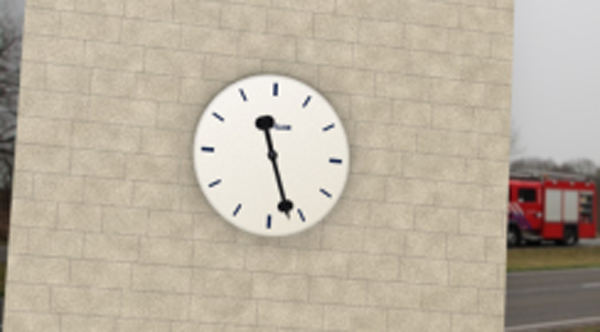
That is 11 h 27 min
